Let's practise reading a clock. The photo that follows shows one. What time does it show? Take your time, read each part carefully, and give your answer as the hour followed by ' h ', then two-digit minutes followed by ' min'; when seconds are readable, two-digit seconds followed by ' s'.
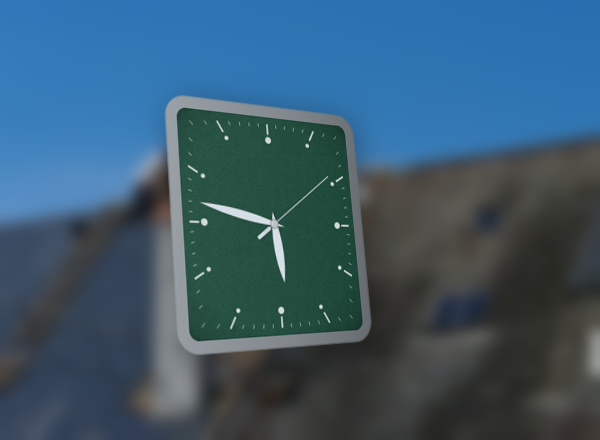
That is 5 h 47 min 09 s
